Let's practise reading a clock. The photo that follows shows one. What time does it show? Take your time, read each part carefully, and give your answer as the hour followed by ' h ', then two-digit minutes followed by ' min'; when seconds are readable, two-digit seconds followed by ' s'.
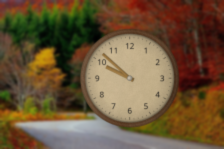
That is 9 h 52 min
